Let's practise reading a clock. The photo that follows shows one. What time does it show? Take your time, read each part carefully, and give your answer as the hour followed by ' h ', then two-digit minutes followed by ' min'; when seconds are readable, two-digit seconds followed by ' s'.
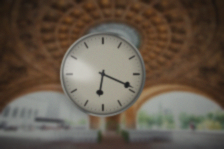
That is 6 h 19 min
